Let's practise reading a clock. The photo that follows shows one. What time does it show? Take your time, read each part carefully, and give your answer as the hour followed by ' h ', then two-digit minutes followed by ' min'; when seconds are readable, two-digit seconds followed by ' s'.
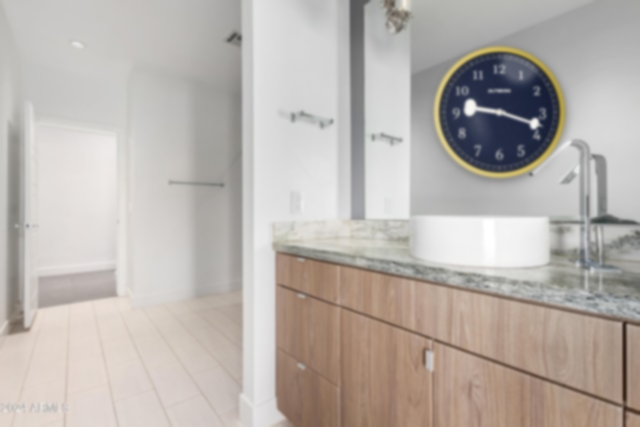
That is 9 h 18 min
